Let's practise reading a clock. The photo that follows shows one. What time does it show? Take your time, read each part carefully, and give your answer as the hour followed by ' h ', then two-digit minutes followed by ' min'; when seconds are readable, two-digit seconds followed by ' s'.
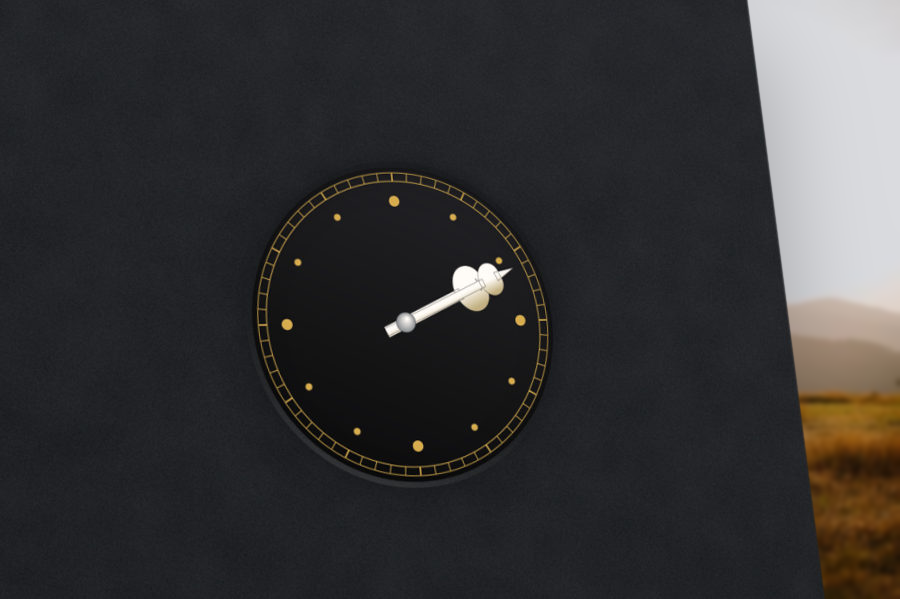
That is 2 h 11 min
